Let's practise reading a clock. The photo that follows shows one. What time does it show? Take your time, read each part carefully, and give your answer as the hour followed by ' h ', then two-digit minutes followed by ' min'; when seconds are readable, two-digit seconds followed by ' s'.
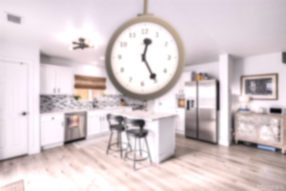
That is 12 h 25 min
